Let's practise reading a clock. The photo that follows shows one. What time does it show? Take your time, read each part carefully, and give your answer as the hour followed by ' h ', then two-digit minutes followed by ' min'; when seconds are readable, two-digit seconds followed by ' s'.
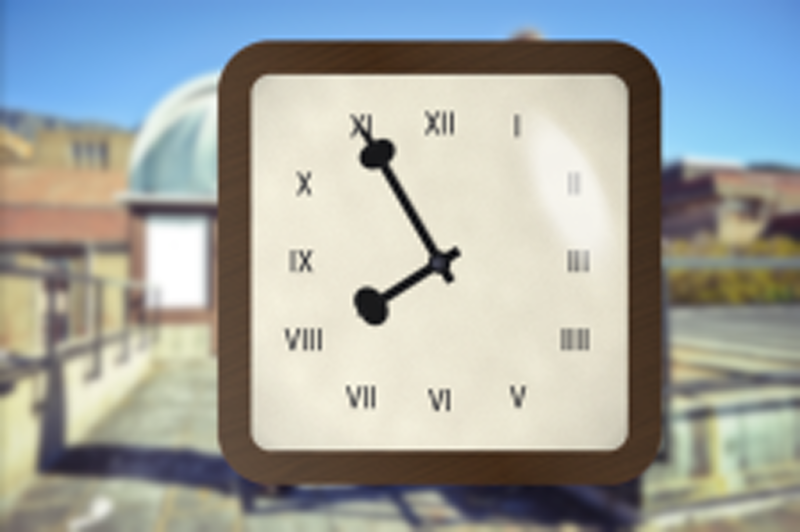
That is 7 h 55 min
